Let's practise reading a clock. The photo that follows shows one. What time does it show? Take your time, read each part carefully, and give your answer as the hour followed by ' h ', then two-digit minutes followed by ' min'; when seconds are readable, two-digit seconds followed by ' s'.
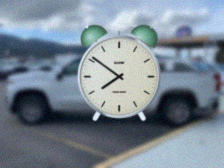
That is 7 h 51 min
